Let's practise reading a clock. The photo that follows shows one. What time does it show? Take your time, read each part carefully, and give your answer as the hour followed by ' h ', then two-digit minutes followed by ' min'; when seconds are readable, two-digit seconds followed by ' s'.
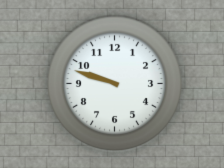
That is 9 h 48 min
